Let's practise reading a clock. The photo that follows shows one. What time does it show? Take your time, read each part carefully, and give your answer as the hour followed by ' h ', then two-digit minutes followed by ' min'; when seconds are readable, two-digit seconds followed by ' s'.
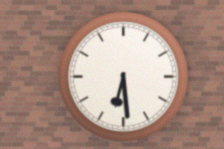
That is 6 h 29 min
